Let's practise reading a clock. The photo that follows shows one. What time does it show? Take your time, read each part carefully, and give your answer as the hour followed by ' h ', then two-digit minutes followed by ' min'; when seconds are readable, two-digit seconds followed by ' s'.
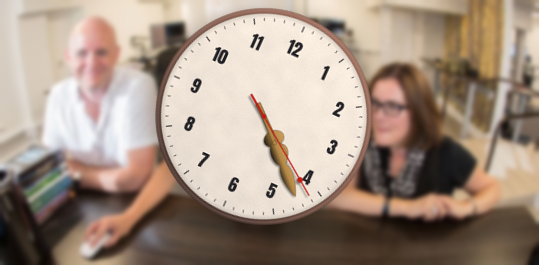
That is 4 h 22 min 21 s
